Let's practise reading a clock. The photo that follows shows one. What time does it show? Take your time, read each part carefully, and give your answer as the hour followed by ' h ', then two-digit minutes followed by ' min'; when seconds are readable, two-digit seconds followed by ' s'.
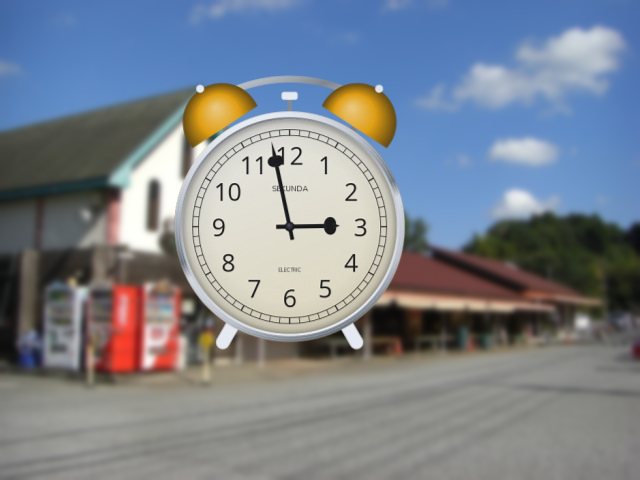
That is 2 h 58 min
